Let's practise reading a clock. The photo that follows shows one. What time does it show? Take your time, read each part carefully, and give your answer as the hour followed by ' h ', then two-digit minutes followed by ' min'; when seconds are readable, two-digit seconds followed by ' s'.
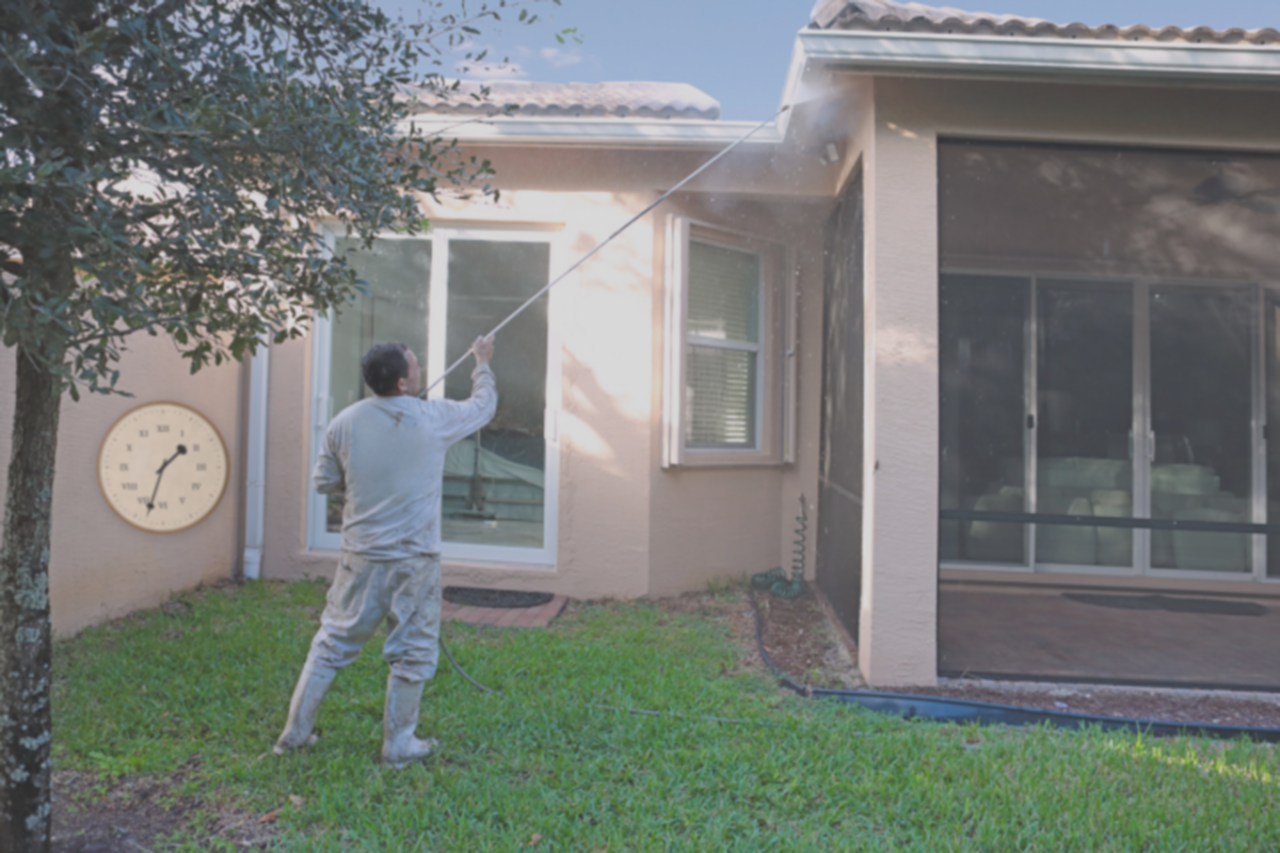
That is 1 h 33 min
